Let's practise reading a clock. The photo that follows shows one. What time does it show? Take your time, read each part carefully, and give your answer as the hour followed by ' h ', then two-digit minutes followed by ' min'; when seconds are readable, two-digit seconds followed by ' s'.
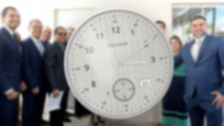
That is 3 h 10 min
